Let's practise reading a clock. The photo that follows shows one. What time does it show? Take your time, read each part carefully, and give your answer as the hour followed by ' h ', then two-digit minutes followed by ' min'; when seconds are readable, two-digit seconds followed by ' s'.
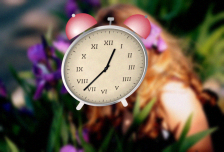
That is 12 h 37 min
